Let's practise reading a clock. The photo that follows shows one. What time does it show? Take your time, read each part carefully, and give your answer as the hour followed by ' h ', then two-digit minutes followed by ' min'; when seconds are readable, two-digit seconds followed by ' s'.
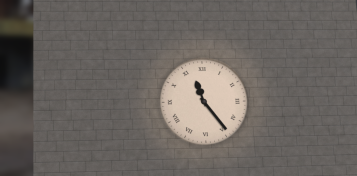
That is 11 h 24 min
